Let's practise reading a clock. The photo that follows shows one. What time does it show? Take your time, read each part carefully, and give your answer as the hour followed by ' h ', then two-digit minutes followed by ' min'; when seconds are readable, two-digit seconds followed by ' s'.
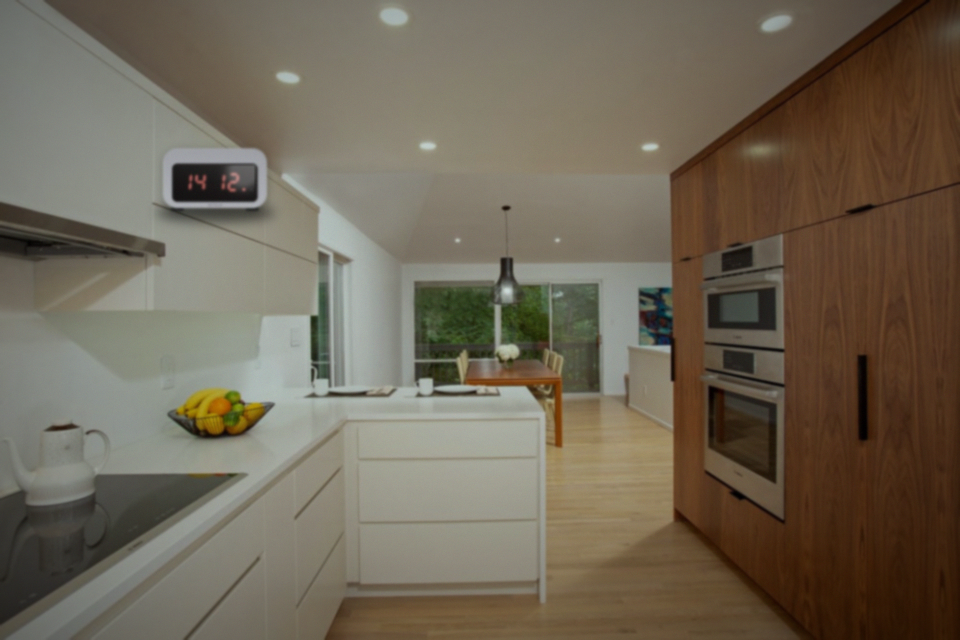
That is 14 h 12 min
